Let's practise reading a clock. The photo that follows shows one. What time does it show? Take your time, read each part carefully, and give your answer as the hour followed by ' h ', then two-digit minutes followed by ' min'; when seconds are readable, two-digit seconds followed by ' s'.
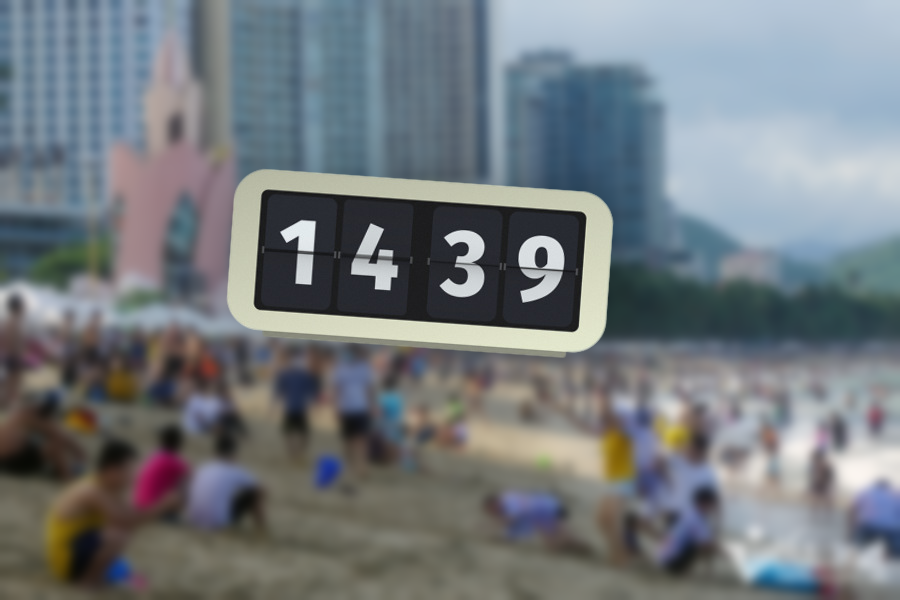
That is 14 h 39 min
